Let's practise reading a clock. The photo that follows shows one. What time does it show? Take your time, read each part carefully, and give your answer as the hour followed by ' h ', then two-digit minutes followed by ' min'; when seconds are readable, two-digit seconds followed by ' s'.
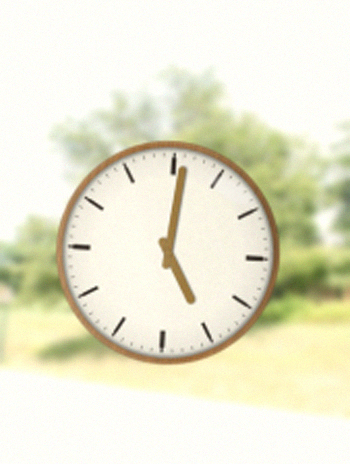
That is 5 h 01 min
